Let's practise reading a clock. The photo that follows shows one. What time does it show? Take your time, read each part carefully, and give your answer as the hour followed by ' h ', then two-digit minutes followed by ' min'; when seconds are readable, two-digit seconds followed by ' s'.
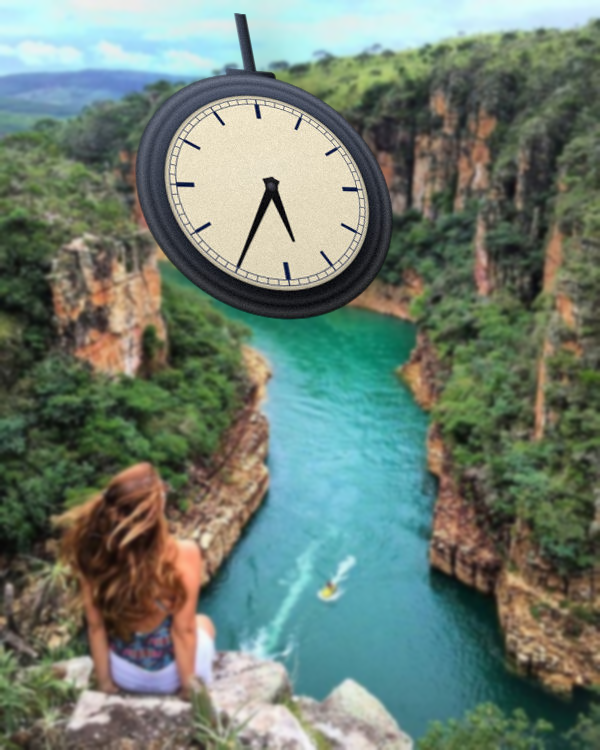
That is 5 h 35 min
